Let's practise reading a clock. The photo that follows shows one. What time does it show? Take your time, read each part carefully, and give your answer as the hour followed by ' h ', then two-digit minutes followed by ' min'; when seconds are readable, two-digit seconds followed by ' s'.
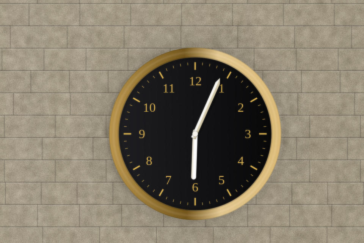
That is 6 h 04 min
